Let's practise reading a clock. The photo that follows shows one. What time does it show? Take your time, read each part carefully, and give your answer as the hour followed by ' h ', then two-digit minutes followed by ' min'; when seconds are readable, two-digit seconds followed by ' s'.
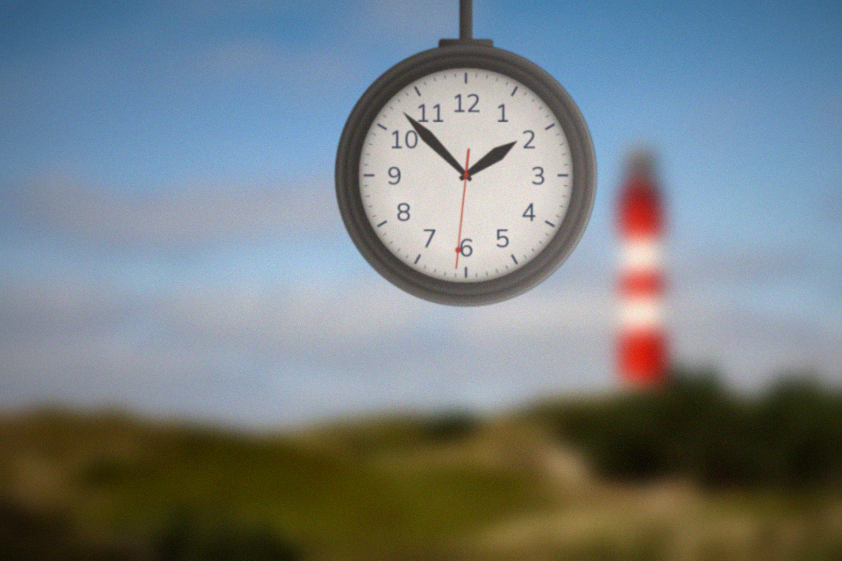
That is 1 h 52 min 31 s
